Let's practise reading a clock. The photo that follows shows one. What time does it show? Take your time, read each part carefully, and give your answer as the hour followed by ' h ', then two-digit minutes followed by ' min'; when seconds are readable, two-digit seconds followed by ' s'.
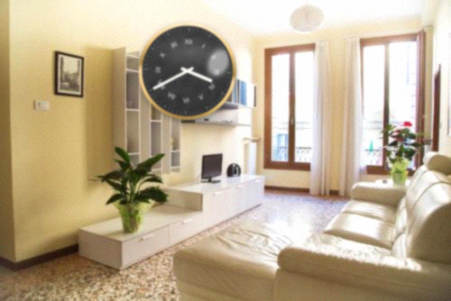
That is 3 h 40 min
